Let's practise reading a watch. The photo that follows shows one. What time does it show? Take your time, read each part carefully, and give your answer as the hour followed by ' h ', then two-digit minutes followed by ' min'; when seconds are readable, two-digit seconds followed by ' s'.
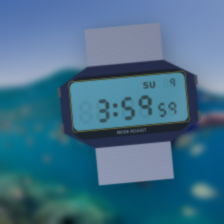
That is 3 h 59 min 59 s
